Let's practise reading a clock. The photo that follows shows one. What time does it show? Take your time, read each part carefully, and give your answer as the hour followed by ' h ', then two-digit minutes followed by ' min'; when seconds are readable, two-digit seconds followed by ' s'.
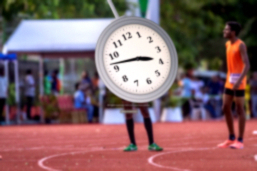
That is 3 h 47 min
